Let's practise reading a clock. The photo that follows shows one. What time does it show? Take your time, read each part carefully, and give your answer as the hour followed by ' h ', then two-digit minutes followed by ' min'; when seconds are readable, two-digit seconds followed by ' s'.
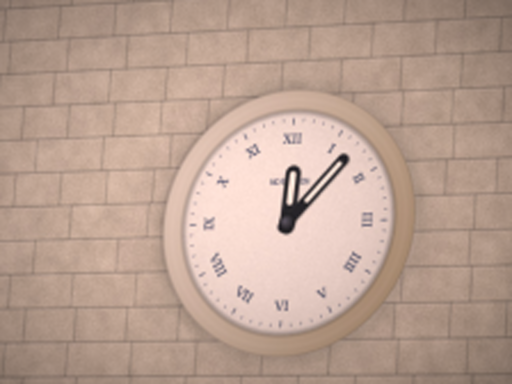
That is 12 h 07 min
